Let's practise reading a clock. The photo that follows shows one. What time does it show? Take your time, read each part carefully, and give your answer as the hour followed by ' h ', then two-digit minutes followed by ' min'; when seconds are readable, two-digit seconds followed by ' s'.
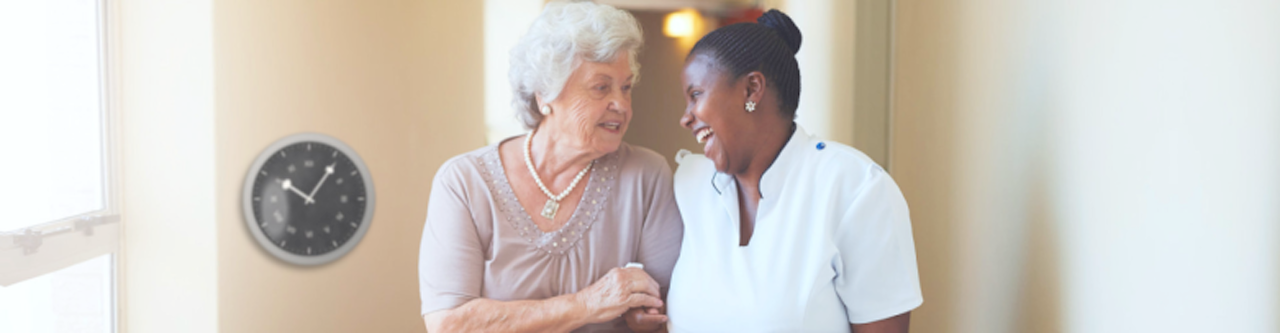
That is 10 h 06 min
